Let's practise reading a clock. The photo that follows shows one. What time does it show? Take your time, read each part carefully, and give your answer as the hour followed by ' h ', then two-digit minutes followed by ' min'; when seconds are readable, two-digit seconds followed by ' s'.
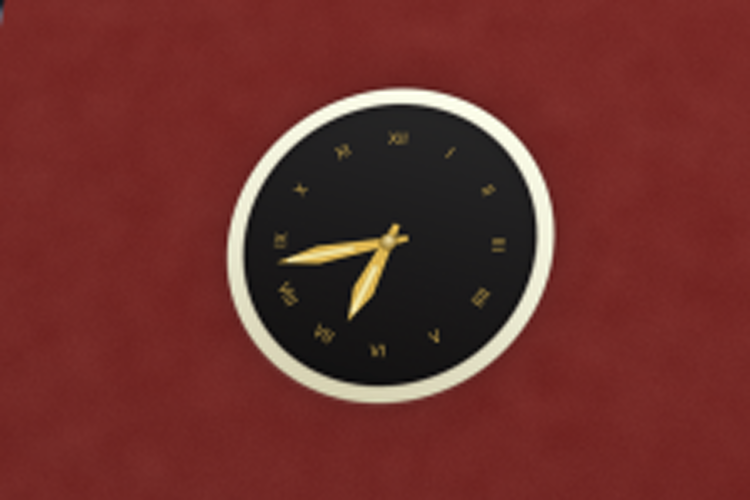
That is 6 h 43 min
